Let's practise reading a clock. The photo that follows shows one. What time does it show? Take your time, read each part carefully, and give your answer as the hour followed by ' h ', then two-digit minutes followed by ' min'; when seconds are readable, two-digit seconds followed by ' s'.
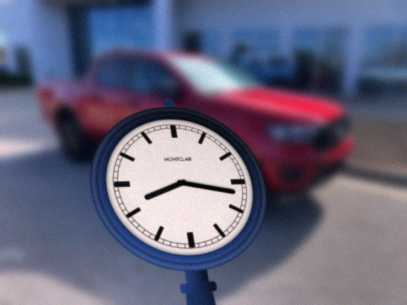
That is 8 h 17 min
